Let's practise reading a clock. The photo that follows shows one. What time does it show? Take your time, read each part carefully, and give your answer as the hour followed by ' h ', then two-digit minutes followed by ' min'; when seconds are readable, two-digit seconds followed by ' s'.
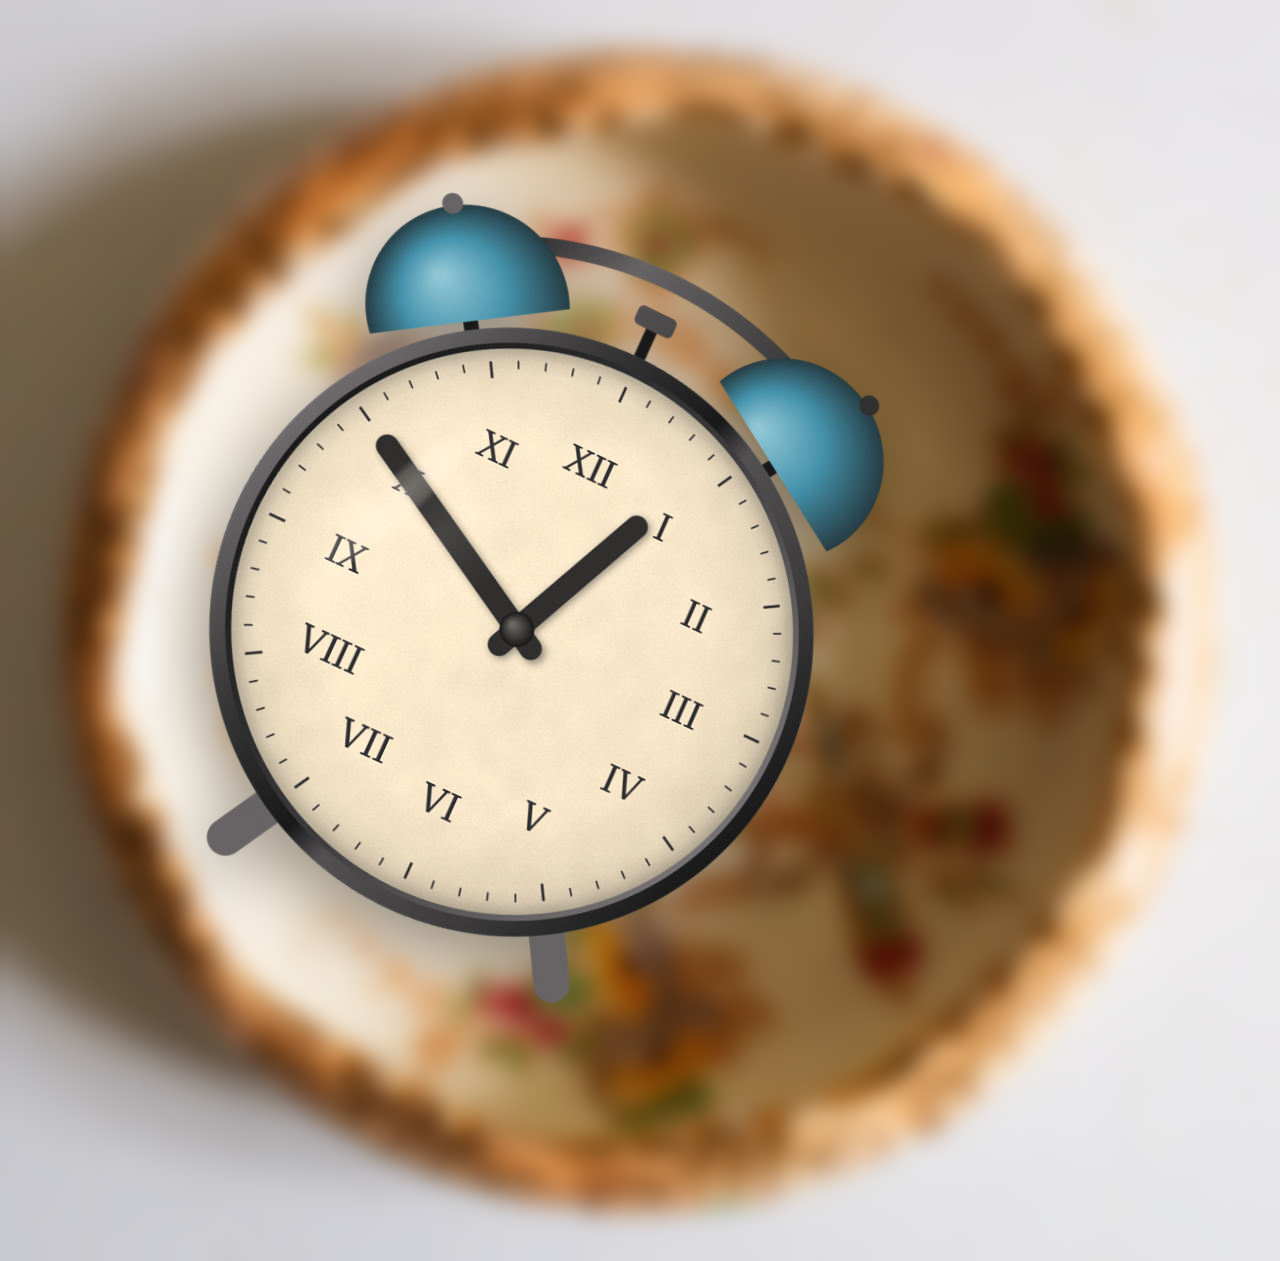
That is 12 h 50 min
